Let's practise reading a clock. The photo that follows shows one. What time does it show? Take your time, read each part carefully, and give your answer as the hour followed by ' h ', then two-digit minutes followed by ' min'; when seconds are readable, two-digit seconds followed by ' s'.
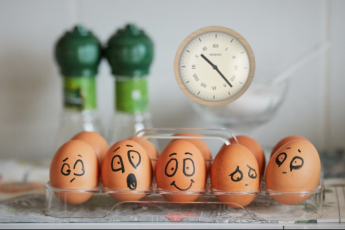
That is 10 h 23 min
